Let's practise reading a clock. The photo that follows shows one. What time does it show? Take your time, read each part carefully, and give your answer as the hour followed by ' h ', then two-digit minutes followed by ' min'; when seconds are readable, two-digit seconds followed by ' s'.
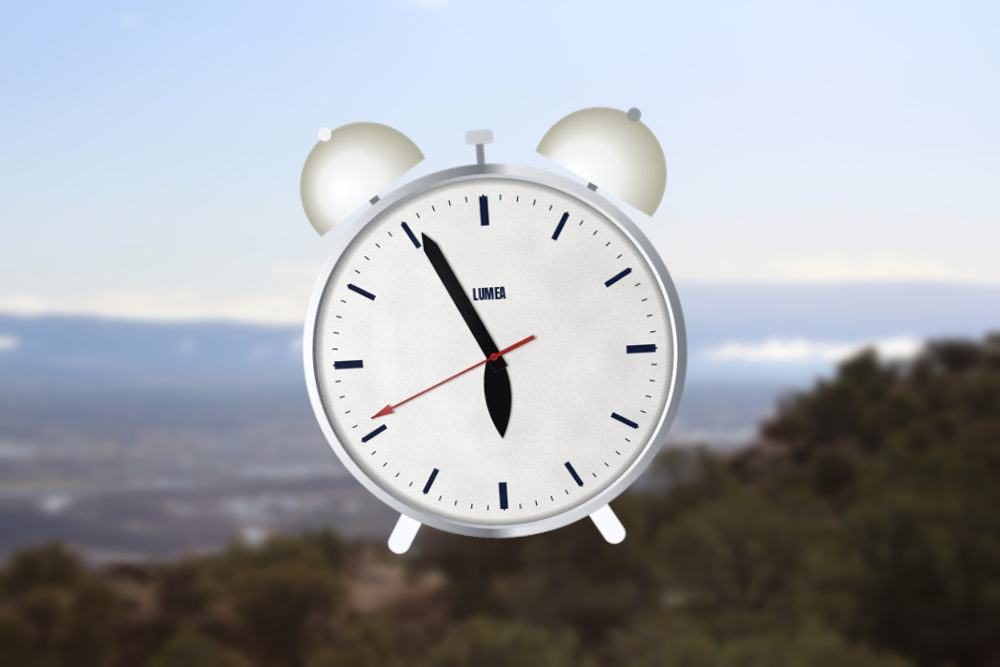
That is 5 h 55 min 41 s
